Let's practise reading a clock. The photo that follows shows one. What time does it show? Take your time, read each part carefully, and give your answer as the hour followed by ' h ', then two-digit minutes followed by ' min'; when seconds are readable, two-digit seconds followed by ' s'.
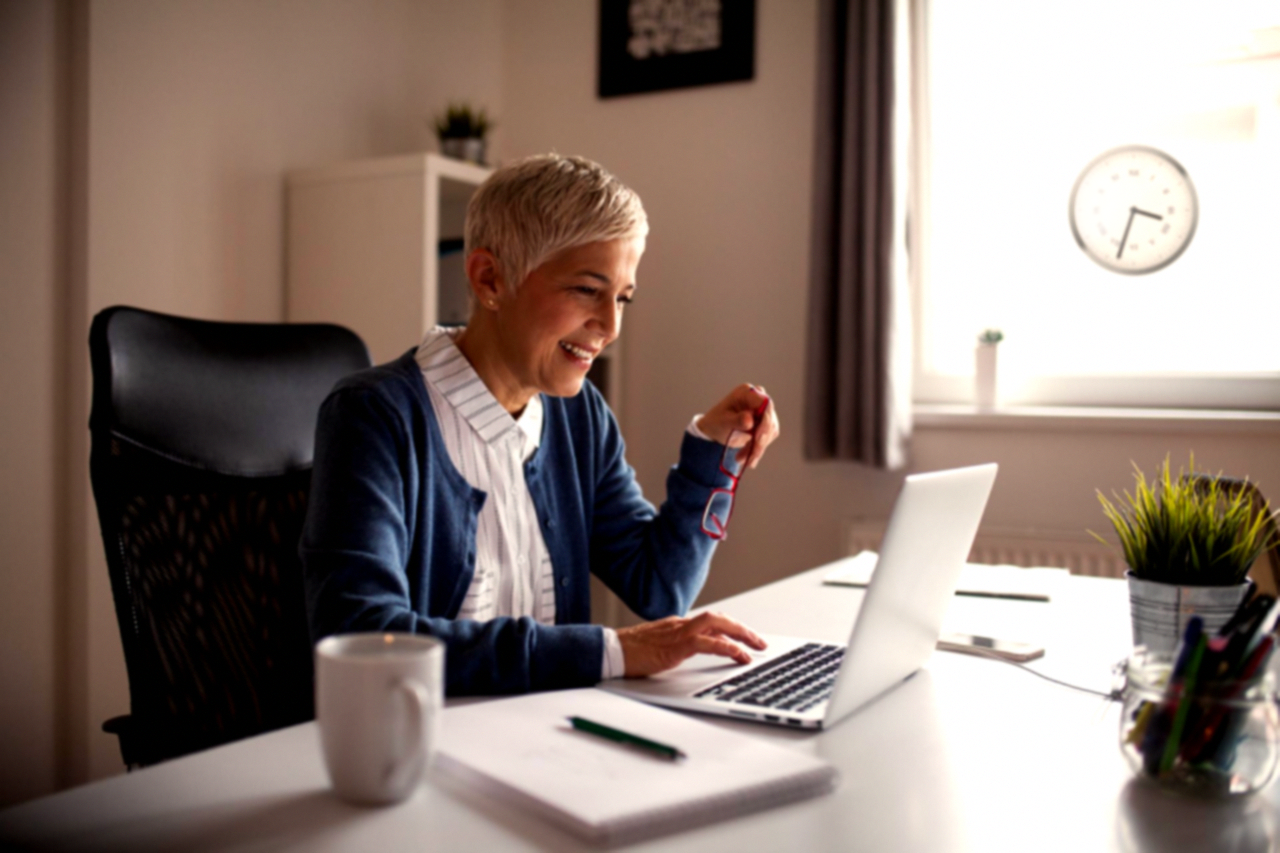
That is 3 h 33 min
